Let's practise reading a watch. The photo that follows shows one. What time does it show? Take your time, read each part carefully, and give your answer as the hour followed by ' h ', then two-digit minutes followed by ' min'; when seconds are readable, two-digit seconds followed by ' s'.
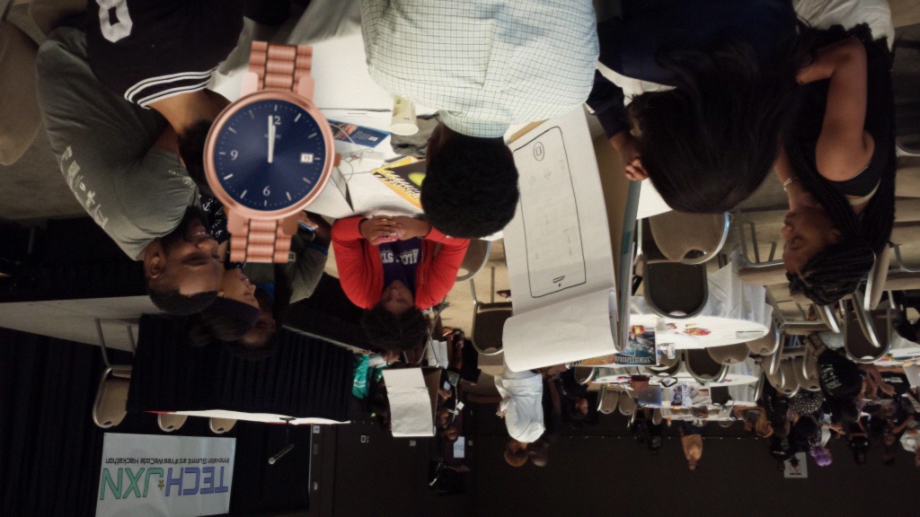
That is 11 h 59 min
